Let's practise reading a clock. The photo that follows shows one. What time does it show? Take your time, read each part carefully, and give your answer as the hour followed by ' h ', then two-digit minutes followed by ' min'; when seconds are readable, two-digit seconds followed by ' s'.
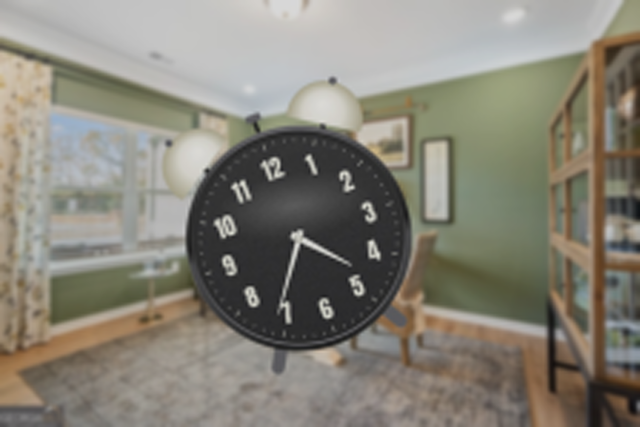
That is 4 h 36 min
